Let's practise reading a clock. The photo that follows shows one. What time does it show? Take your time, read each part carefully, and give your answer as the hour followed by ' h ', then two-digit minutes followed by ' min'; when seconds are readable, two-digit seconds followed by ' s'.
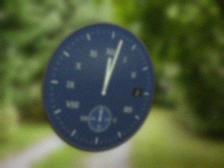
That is 12 h 02 min
